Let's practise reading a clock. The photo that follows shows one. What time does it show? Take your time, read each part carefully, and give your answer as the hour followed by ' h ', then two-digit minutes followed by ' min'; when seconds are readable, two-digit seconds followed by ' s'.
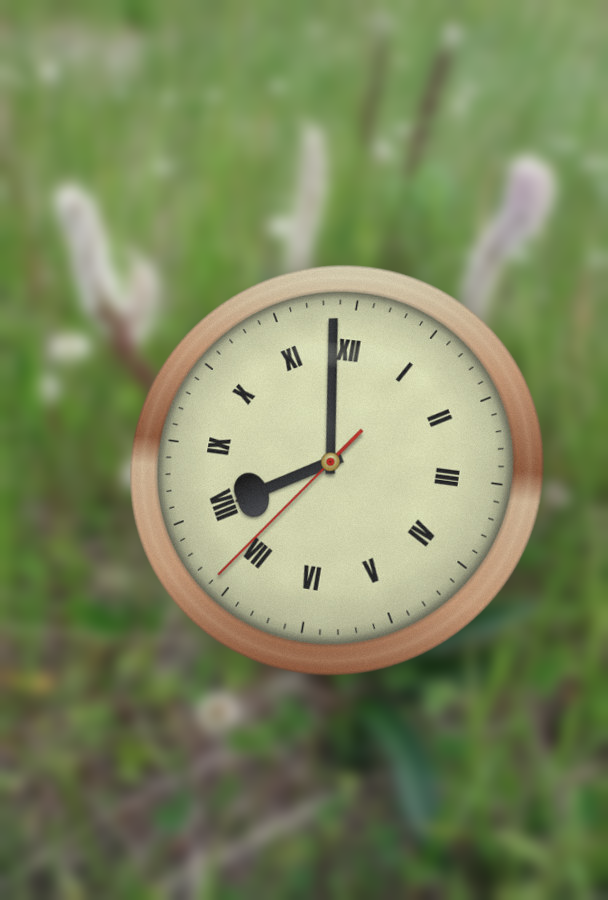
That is 7 h 58 min 36 s
